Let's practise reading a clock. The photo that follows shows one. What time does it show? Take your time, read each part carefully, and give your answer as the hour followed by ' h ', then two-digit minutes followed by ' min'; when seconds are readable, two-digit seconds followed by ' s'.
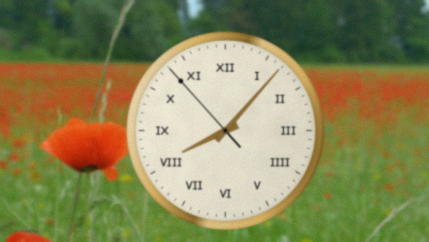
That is 8 h 06 min 53 s
